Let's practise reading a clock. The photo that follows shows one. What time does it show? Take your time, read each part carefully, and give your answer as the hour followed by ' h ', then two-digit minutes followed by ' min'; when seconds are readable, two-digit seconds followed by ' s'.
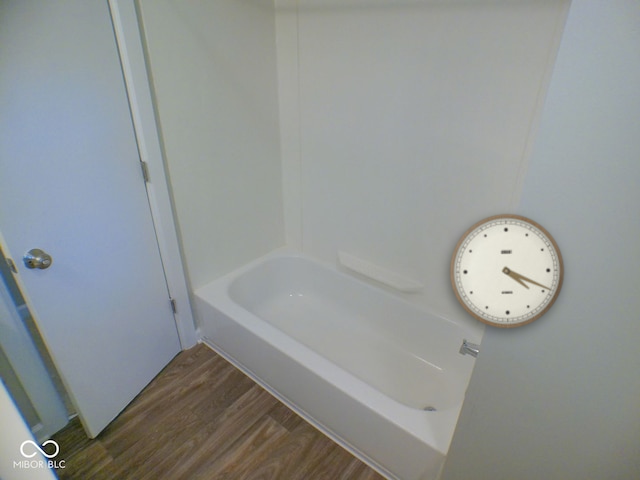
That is 4 h 19 min
